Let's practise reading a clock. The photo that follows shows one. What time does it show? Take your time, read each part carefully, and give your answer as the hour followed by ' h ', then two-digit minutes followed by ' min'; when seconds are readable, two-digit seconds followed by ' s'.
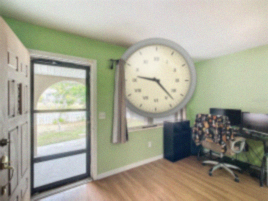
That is 9 h 23 min
